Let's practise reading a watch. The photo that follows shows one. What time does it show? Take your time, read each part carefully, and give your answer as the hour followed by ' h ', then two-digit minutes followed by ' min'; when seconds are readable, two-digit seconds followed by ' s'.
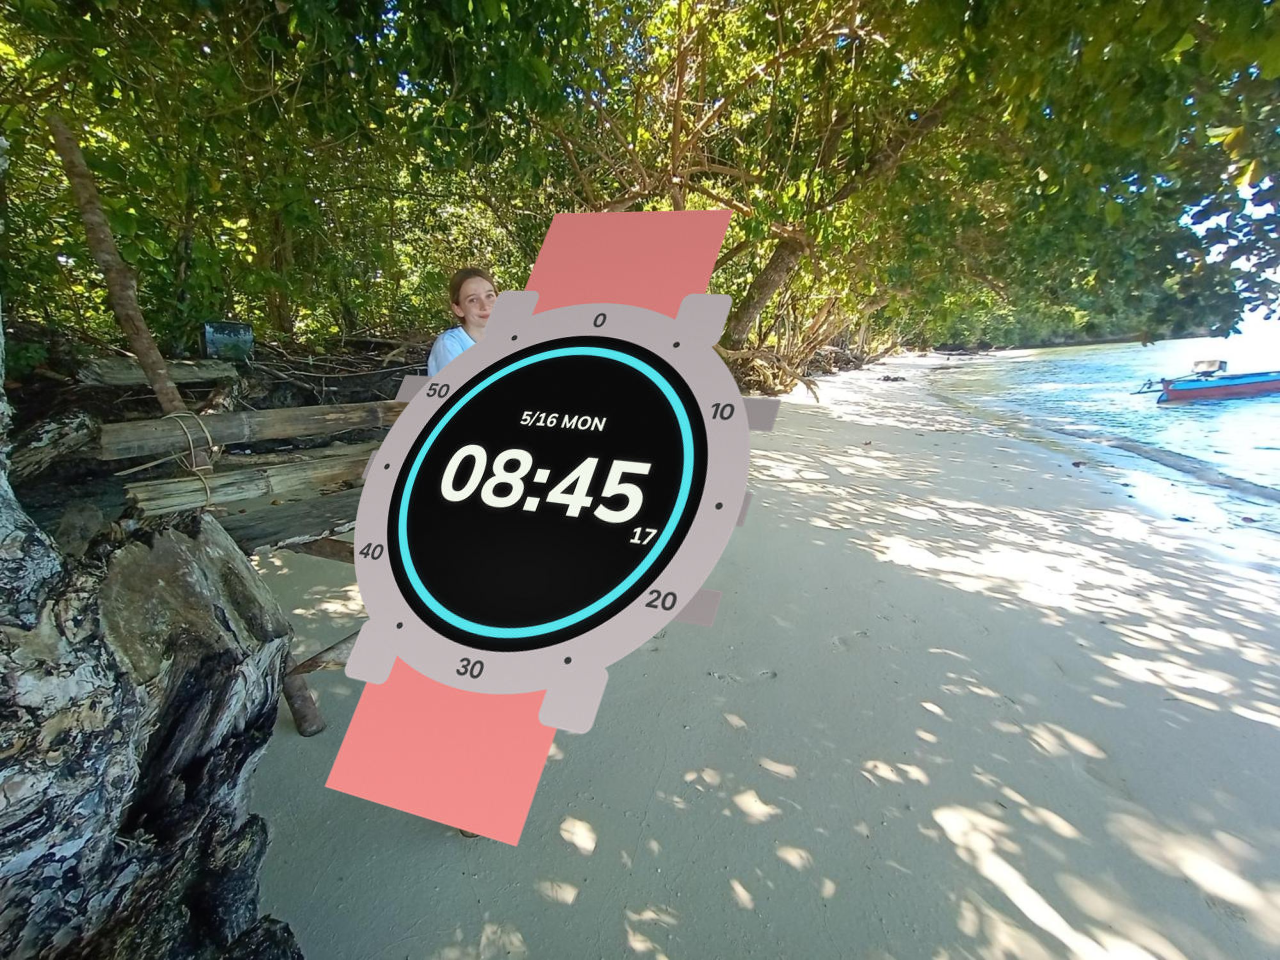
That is 8 h 45 min 17 s
